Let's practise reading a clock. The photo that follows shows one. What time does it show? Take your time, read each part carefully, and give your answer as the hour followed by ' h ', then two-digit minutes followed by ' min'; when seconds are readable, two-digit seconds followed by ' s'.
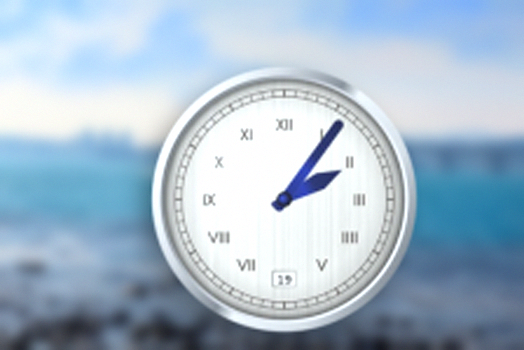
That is 2 h 06 min
